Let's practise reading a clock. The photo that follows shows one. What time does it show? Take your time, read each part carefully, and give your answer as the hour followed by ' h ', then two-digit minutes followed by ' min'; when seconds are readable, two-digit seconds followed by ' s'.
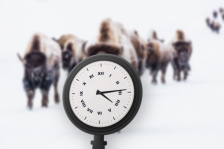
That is 4 h 14 min
